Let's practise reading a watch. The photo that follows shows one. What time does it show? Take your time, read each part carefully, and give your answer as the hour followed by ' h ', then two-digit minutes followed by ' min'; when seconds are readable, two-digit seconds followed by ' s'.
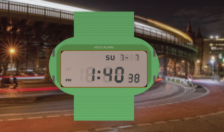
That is 1 h 40 min 38 s
